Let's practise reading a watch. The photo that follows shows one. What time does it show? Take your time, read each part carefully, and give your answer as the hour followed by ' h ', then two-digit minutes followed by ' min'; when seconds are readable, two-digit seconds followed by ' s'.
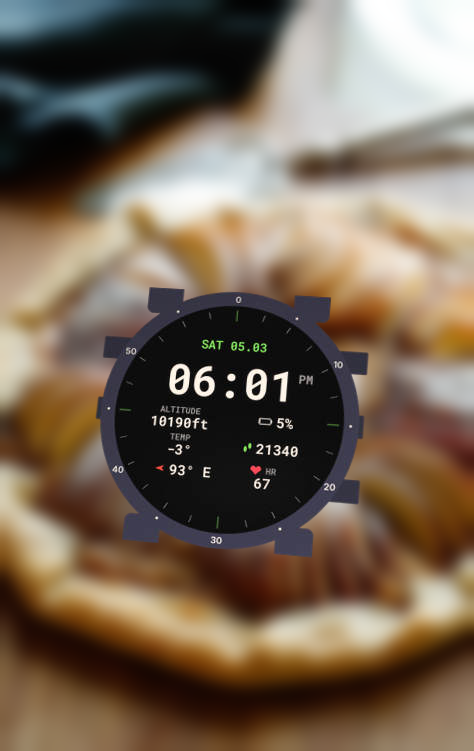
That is 6 h 01 min
